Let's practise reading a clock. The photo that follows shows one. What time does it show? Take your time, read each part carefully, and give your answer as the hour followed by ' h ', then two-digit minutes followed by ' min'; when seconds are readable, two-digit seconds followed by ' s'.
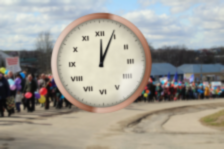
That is 12 h 04 min
